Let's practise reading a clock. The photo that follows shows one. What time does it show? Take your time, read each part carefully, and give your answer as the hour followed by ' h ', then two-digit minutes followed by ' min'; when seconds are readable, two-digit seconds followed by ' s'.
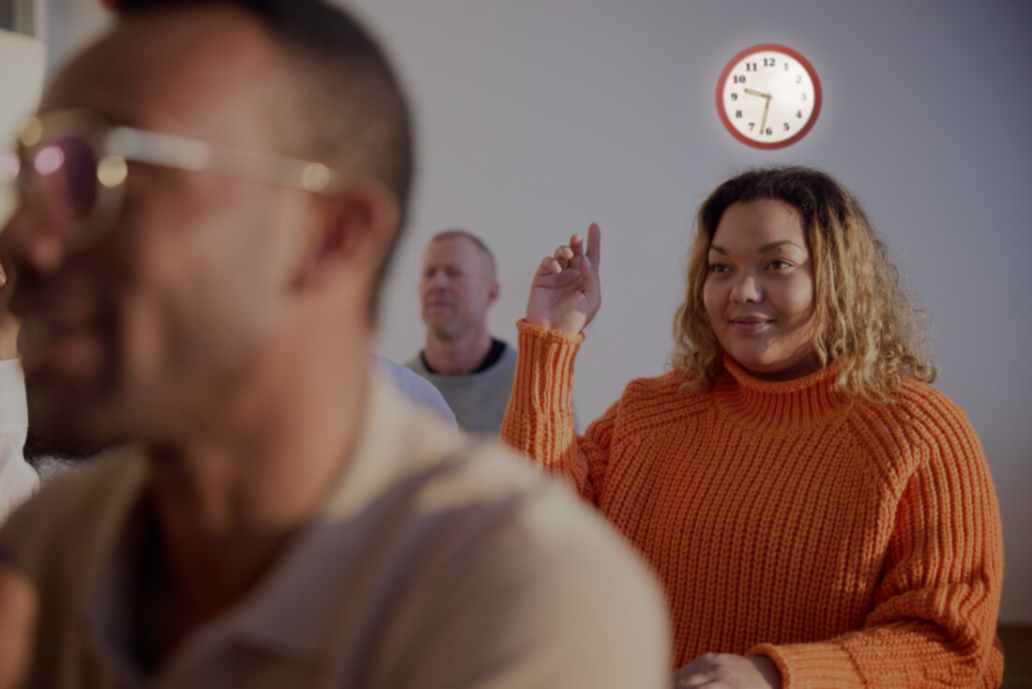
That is 9 h 32 min
